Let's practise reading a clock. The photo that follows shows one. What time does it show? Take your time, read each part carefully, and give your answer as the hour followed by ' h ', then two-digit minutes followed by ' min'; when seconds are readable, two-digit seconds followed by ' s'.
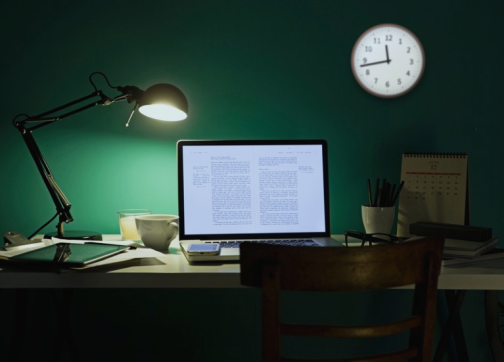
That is 11 h 43 min
